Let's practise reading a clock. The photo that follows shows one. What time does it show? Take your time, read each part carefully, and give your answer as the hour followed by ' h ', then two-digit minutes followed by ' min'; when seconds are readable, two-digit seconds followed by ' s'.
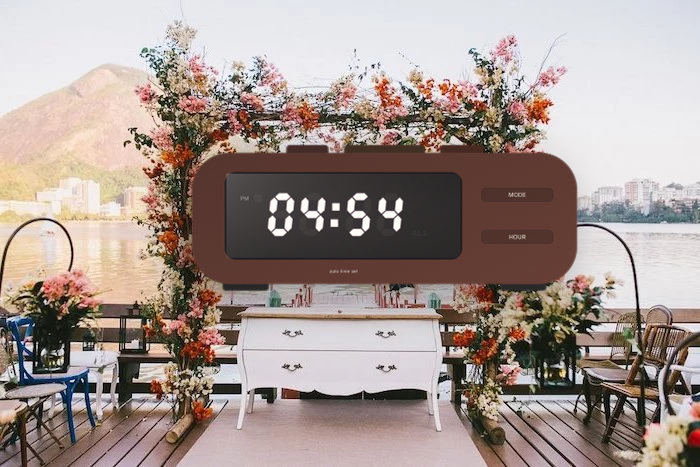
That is 4 h 54 min
